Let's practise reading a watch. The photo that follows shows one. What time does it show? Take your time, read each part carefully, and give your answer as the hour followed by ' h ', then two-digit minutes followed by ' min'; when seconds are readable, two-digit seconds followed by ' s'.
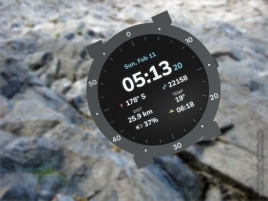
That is 5 h 13 min 20 s
